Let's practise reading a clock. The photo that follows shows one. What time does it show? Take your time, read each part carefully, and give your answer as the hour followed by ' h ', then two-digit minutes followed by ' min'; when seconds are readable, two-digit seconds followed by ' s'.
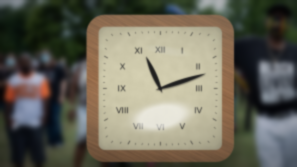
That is 11 h 12 min
